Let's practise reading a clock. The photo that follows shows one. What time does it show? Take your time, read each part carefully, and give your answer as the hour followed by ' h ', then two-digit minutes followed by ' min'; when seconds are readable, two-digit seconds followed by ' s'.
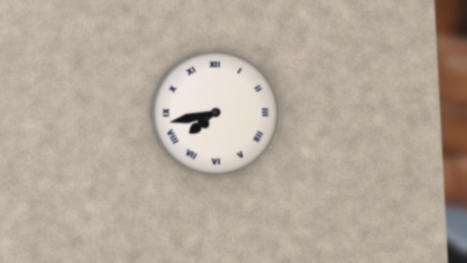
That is 7 h 43 min
